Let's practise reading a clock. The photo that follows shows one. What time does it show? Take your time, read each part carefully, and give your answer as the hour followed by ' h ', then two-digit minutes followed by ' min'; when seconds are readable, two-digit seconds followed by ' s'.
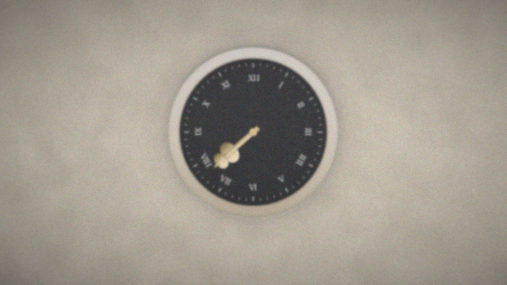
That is 7 h 38 min
